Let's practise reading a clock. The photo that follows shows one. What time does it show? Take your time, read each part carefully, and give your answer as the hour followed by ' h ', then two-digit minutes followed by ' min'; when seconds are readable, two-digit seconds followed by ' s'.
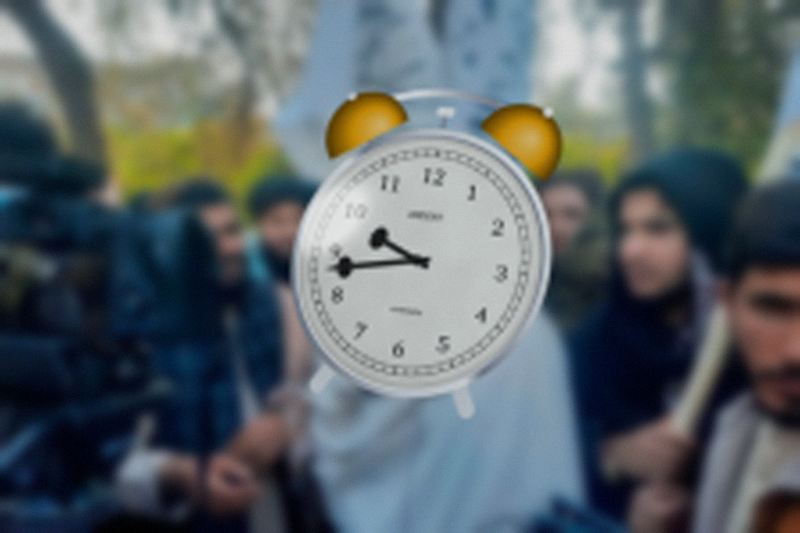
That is 9 h 43 min
